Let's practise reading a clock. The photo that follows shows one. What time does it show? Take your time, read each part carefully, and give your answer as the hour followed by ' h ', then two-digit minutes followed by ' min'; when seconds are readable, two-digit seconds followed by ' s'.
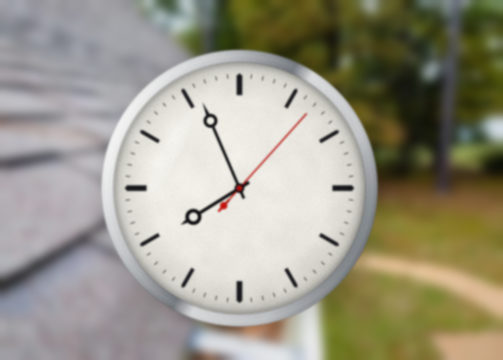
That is 7 h 56 min 07 s
